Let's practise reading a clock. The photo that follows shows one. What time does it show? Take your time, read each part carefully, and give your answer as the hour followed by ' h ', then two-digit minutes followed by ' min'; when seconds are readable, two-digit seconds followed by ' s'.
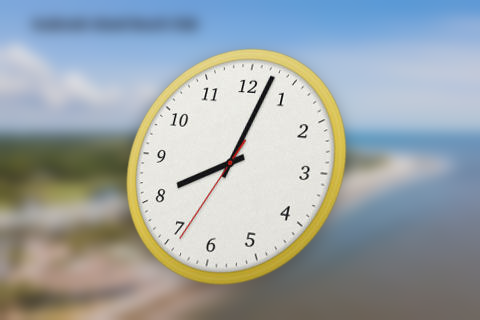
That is 8 h 02 min 34 s
